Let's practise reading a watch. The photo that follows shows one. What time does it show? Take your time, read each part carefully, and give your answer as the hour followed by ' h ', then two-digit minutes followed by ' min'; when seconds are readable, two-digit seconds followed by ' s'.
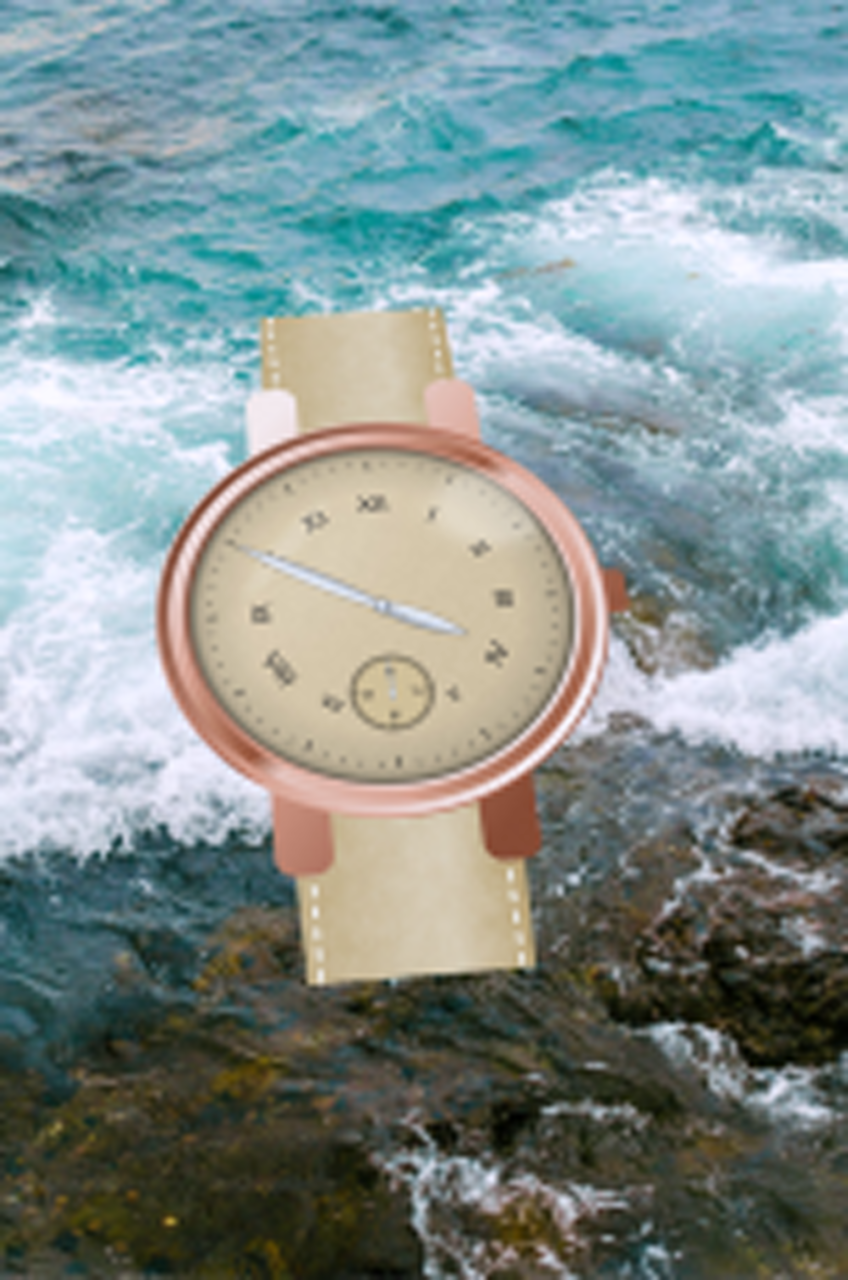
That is 3 h 50 min
